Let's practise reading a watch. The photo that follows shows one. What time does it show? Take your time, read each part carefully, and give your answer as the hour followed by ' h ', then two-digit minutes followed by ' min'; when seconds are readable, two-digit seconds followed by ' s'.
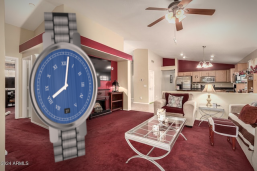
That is 8 h 02 min
